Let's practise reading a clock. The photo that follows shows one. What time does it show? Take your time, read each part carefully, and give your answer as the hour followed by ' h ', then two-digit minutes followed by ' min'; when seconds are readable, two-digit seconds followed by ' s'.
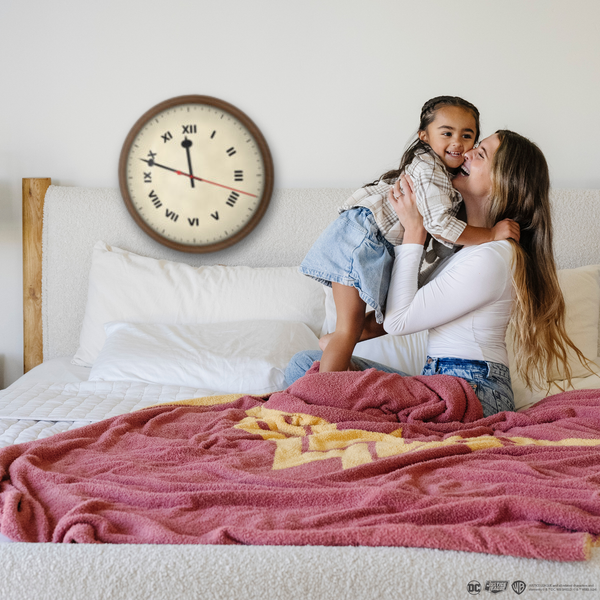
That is 11 h 48 min 18 s
